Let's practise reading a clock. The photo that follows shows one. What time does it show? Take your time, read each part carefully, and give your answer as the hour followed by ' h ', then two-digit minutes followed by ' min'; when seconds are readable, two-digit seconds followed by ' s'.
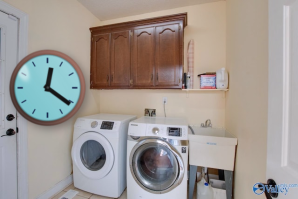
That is 12 h 21 min
